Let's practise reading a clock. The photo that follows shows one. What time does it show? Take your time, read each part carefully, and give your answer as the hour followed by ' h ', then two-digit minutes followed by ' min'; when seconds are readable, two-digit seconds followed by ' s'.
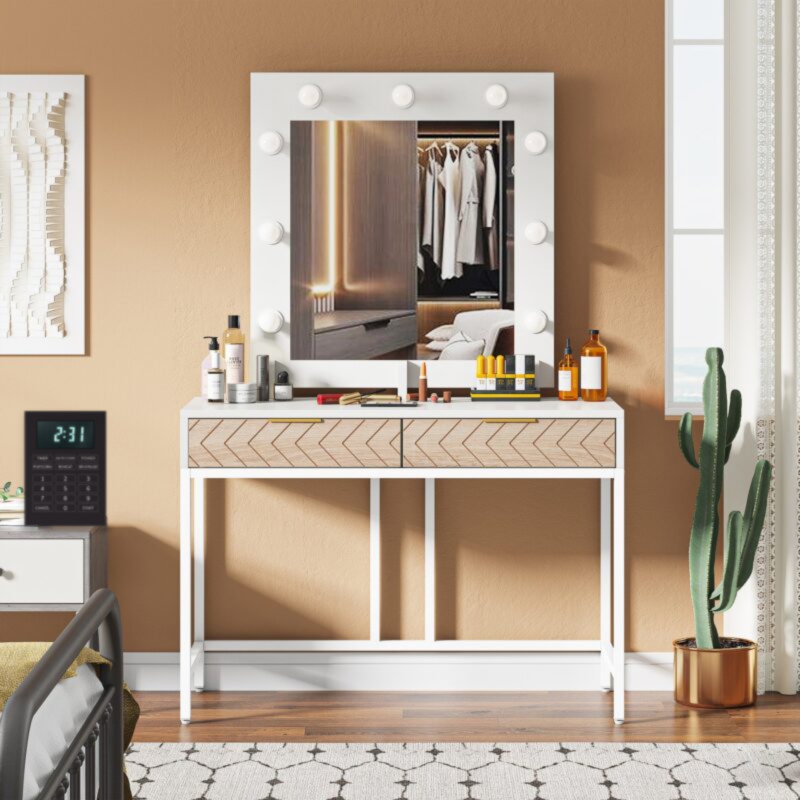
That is 2 h 31 min
